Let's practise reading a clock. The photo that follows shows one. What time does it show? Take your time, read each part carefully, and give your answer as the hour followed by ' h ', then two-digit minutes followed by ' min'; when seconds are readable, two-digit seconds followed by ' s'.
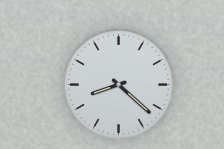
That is 8 h 22 min
